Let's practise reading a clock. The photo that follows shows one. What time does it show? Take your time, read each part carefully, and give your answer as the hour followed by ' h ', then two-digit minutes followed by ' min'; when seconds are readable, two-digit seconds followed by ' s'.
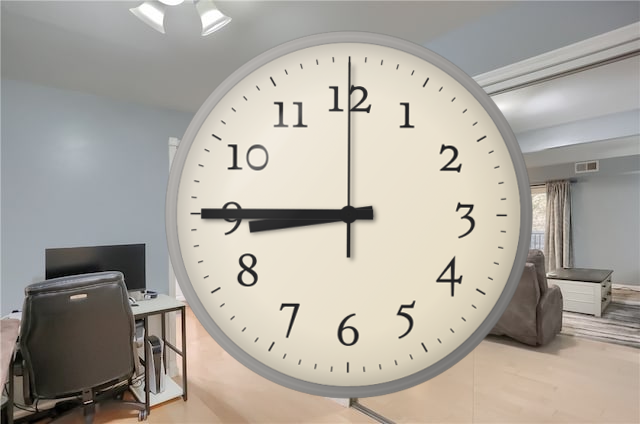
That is 8 h 45 min 00 s
